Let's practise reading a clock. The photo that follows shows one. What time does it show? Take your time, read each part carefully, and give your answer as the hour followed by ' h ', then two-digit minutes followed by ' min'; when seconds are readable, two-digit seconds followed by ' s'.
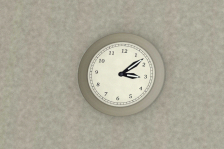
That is 3 h 08 min
